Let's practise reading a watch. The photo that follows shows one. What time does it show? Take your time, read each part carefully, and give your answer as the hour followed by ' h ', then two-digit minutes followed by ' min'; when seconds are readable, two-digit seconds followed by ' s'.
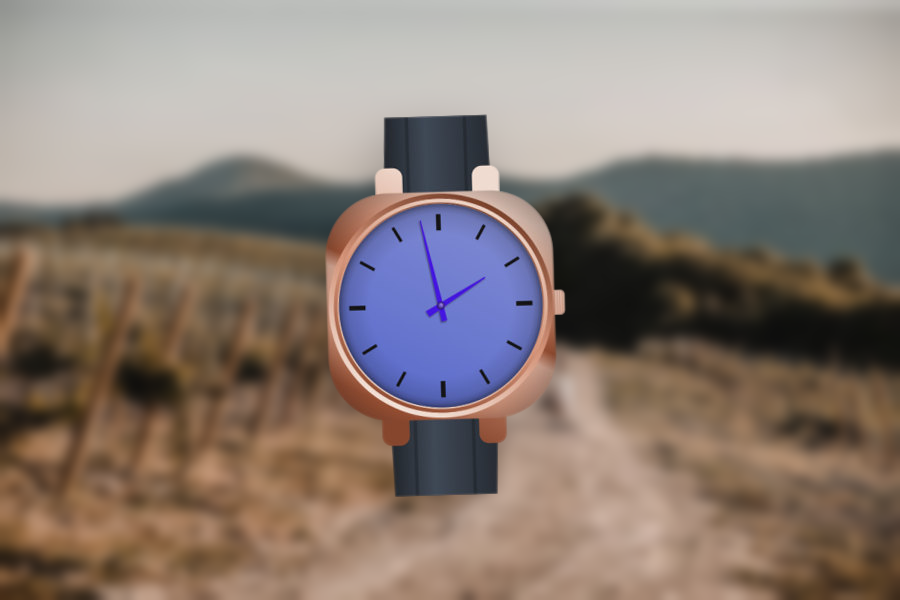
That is 1 h 58 min
